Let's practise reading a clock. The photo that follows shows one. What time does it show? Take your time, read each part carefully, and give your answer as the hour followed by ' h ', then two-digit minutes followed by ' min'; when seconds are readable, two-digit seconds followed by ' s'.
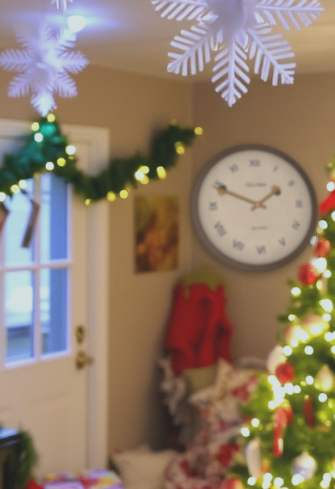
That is 1 h 49 min
